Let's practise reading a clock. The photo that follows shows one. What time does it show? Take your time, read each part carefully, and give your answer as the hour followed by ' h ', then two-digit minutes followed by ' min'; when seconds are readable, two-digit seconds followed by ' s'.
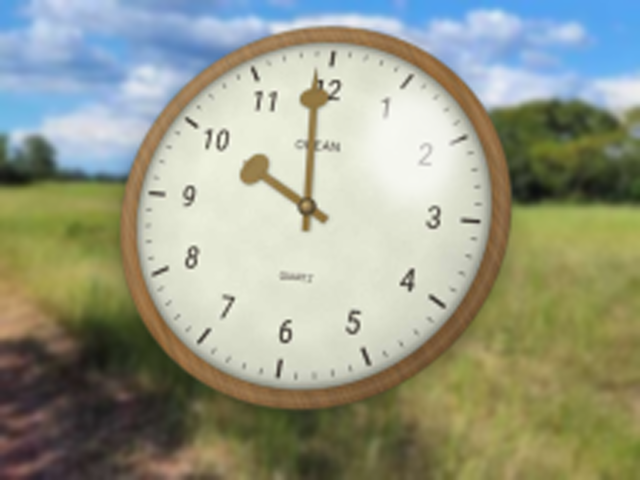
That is 9 h 59 min
